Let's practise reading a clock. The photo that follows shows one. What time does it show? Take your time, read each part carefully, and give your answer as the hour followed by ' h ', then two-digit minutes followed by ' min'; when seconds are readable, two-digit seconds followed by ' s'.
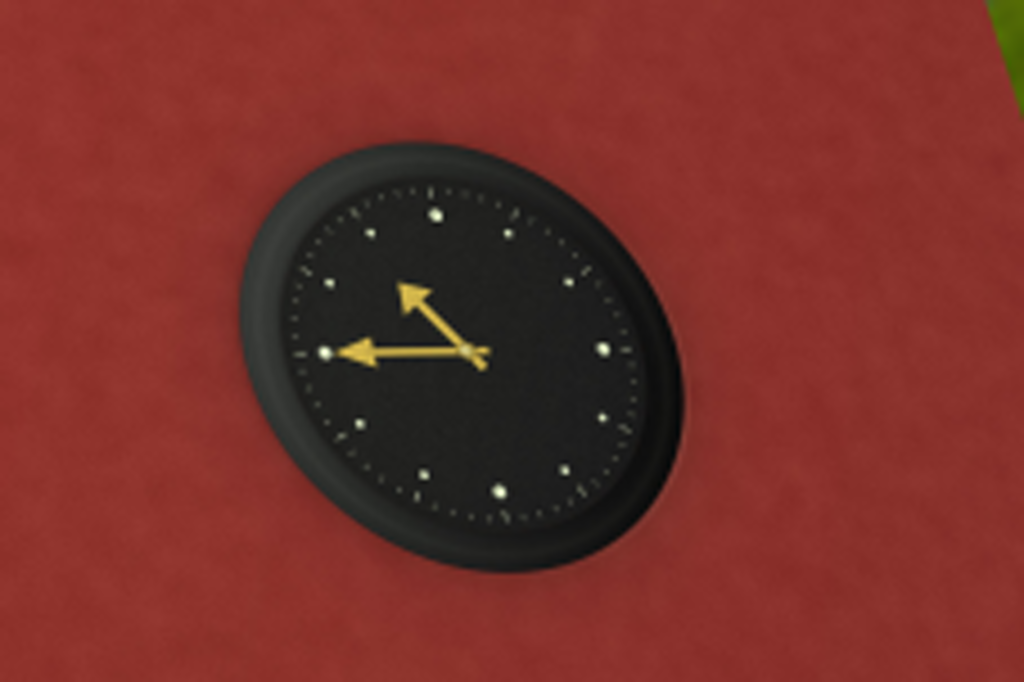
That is 10 h 45 min
